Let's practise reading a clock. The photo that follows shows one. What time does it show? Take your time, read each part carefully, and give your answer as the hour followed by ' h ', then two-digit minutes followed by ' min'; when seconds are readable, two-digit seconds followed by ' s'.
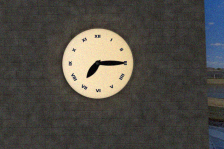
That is 7 h 15 min
